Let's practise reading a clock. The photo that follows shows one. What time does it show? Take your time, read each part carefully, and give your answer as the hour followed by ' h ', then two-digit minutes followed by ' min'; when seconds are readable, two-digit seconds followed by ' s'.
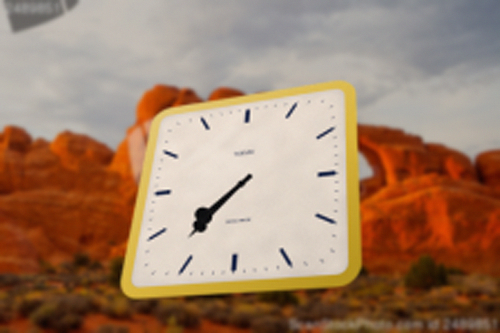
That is 7 h 37 min
